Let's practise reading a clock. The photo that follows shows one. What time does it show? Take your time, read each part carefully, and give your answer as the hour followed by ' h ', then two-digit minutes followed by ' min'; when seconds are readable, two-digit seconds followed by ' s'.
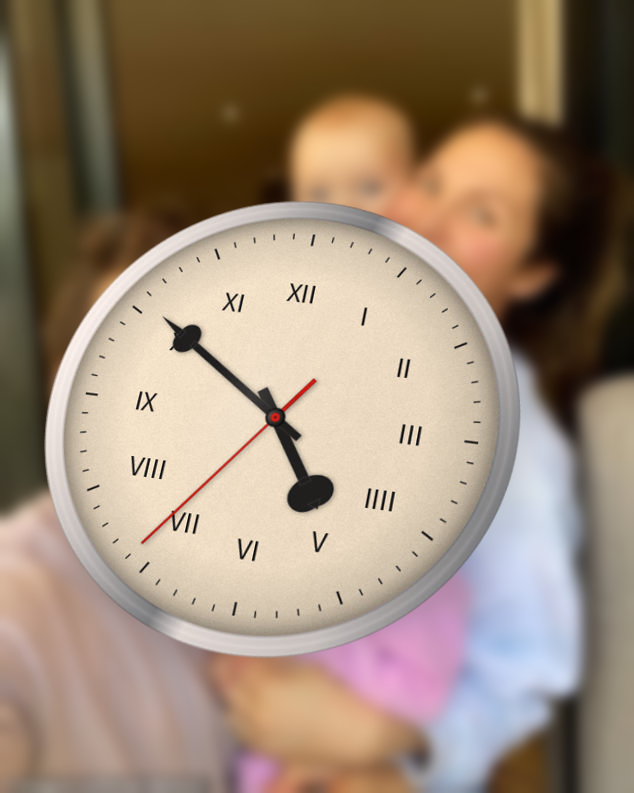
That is 4 h 50 min 36 s
